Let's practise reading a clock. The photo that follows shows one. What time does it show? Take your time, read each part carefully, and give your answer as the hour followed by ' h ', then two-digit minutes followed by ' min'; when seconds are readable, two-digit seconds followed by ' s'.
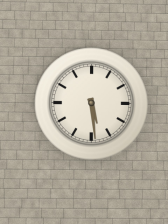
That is 5 h 29 min
